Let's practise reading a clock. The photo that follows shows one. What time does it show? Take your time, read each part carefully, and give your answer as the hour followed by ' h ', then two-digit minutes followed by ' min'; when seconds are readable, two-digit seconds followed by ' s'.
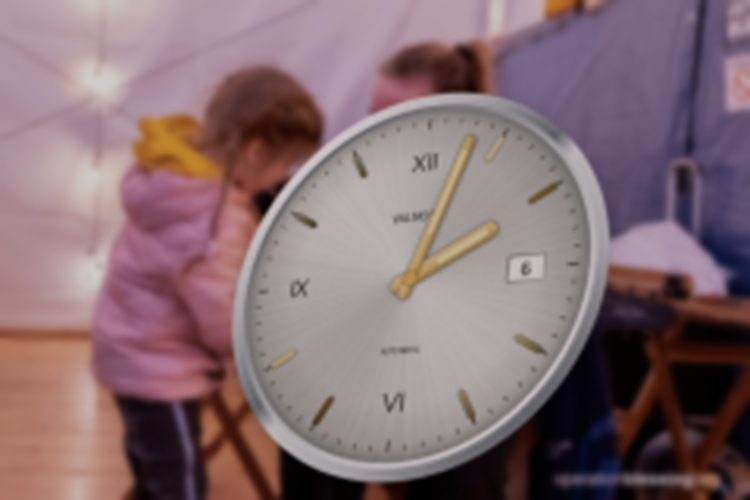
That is 2 h 03 min
